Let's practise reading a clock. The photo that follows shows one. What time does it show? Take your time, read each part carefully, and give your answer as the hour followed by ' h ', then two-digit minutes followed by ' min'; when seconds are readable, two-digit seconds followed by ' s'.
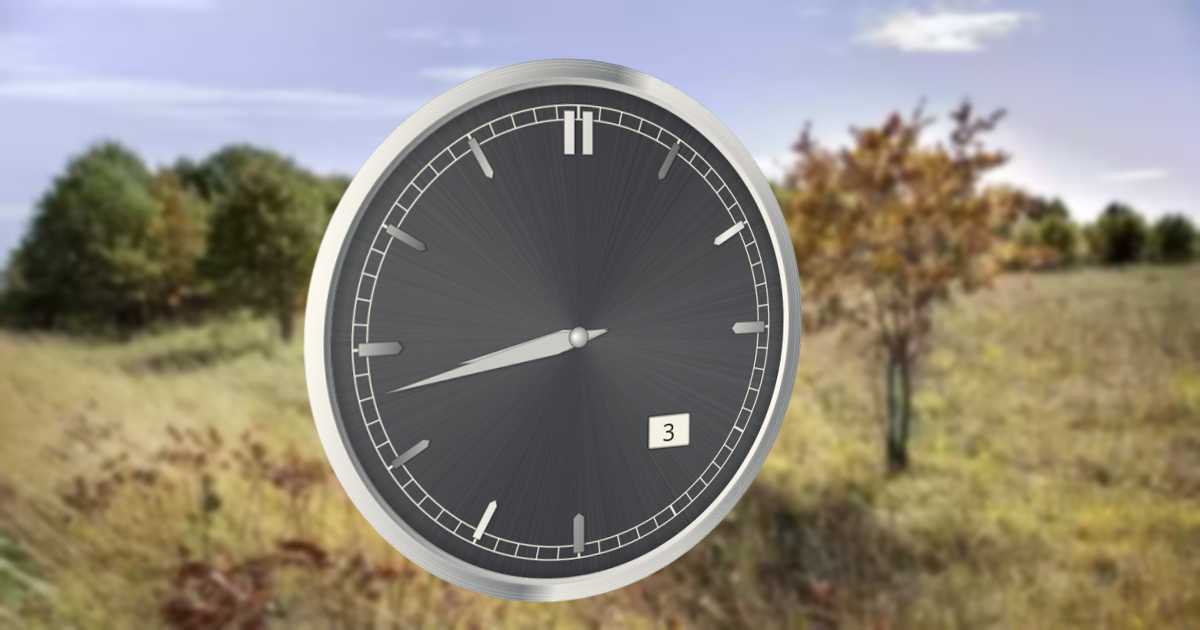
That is 8 h 43 min
